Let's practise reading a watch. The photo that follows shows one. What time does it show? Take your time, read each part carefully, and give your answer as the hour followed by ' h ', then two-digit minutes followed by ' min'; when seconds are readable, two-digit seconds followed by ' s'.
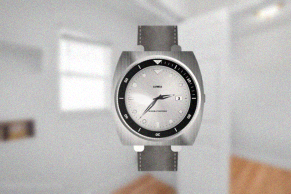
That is 2 h 37 min
